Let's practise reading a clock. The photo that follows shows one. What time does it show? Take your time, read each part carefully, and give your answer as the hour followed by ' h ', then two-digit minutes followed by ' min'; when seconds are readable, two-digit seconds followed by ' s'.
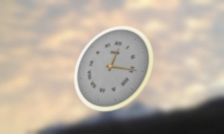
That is 12 h 15 min
